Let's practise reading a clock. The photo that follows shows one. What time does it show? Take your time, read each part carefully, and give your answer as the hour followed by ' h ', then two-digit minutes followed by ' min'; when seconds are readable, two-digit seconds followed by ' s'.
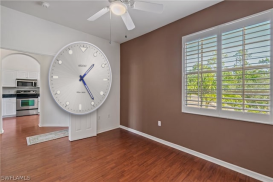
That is 1 h 24 min
